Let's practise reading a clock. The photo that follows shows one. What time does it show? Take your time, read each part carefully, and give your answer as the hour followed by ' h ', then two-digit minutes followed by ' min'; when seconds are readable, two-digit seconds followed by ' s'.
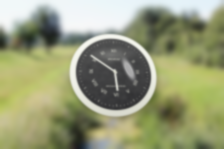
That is 5 h 51 min
